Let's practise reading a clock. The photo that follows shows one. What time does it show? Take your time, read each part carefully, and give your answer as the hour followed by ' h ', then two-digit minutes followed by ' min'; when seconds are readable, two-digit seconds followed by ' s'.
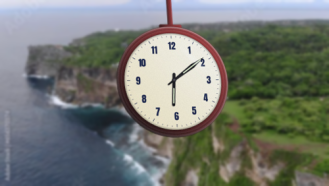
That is 6 h 09 min
